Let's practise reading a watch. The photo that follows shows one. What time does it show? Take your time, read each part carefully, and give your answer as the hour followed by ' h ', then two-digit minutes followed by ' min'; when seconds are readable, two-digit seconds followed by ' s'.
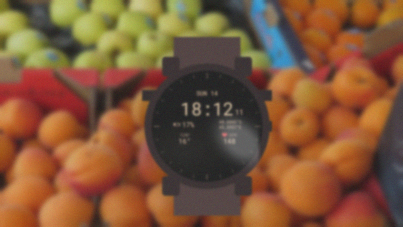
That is 18 h 12 min
